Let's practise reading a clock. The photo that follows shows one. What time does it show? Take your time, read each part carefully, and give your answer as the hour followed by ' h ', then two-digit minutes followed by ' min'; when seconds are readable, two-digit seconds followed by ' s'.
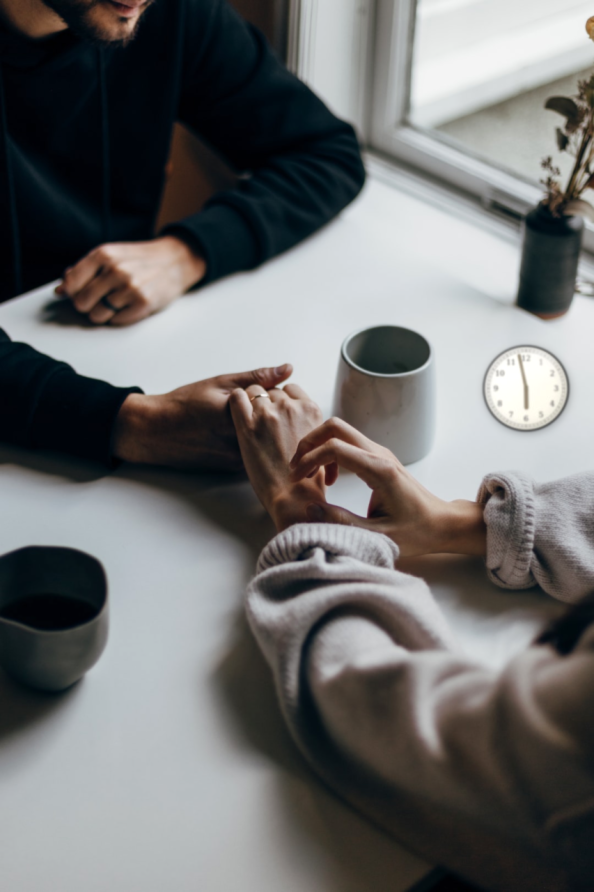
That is 5 h 58 min
